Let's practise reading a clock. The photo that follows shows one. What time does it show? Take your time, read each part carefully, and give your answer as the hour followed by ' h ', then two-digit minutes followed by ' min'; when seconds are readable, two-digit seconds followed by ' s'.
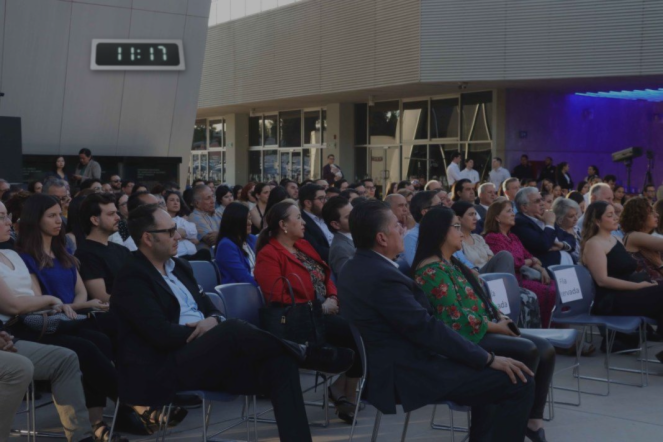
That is 11 h 17 min
